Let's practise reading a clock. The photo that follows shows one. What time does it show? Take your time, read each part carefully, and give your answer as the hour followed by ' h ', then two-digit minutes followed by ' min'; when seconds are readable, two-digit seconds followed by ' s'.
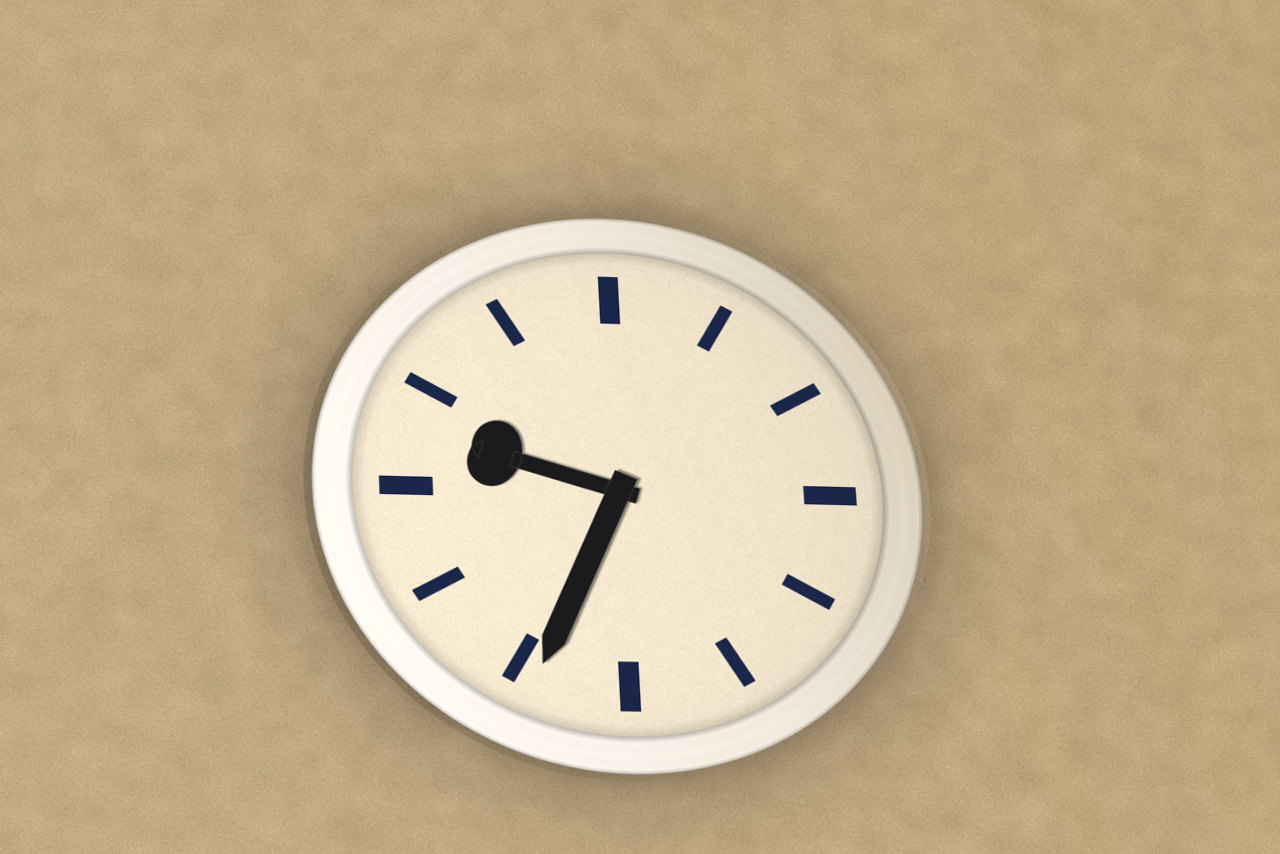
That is 9 h 34 min
